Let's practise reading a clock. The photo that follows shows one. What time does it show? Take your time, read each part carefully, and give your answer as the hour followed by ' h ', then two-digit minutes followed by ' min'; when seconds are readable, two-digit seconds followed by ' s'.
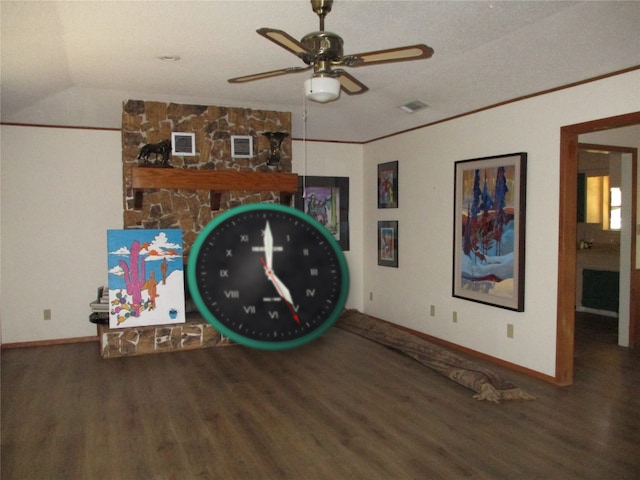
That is 5 h 00 min 26 s
